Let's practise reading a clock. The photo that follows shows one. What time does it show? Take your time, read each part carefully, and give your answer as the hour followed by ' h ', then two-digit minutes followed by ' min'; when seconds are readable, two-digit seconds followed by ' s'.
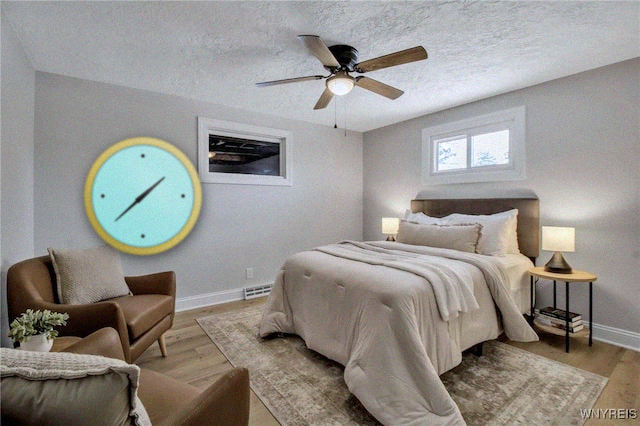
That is 1 h 38 min
